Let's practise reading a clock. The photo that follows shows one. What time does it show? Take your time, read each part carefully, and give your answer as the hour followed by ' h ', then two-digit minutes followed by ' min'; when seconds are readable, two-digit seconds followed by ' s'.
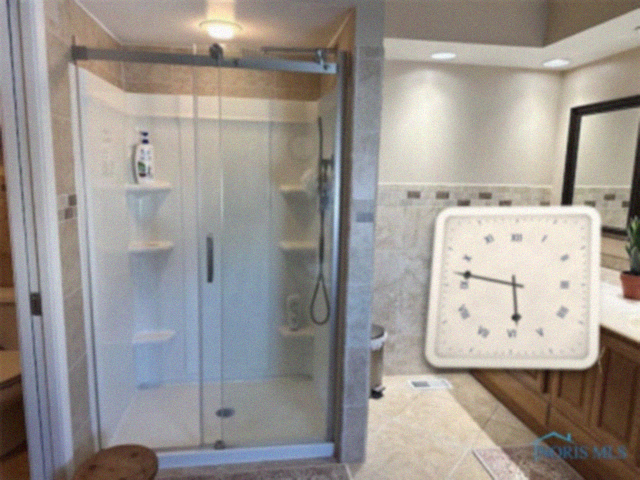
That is 5 h 47 min
